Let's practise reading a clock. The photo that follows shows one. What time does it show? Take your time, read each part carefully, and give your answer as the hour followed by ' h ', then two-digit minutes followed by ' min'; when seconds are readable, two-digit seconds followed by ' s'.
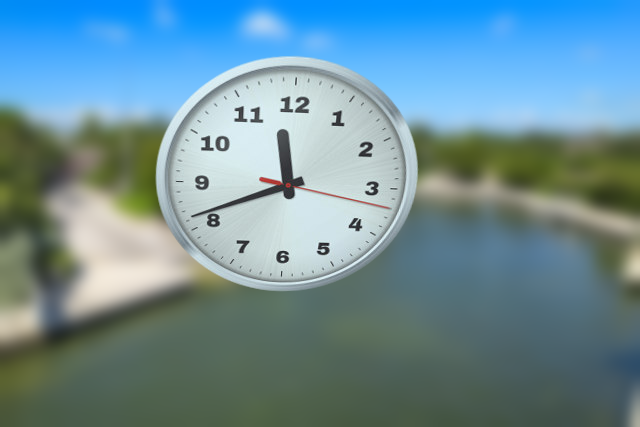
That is 11 h 41 min 17 s
